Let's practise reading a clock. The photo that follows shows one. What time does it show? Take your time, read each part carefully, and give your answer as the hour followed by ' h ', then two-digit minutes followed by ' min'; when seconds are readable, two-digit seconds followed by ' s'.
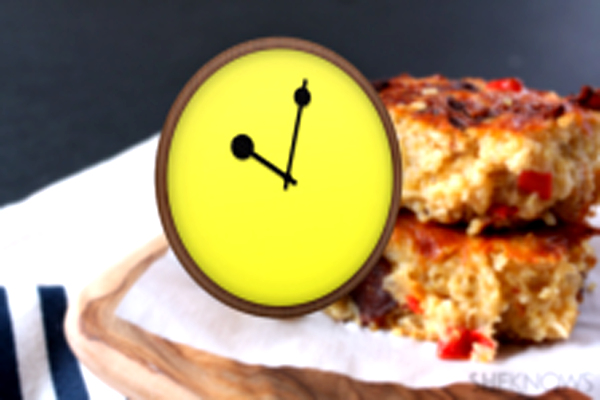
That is 10 h 02 min
